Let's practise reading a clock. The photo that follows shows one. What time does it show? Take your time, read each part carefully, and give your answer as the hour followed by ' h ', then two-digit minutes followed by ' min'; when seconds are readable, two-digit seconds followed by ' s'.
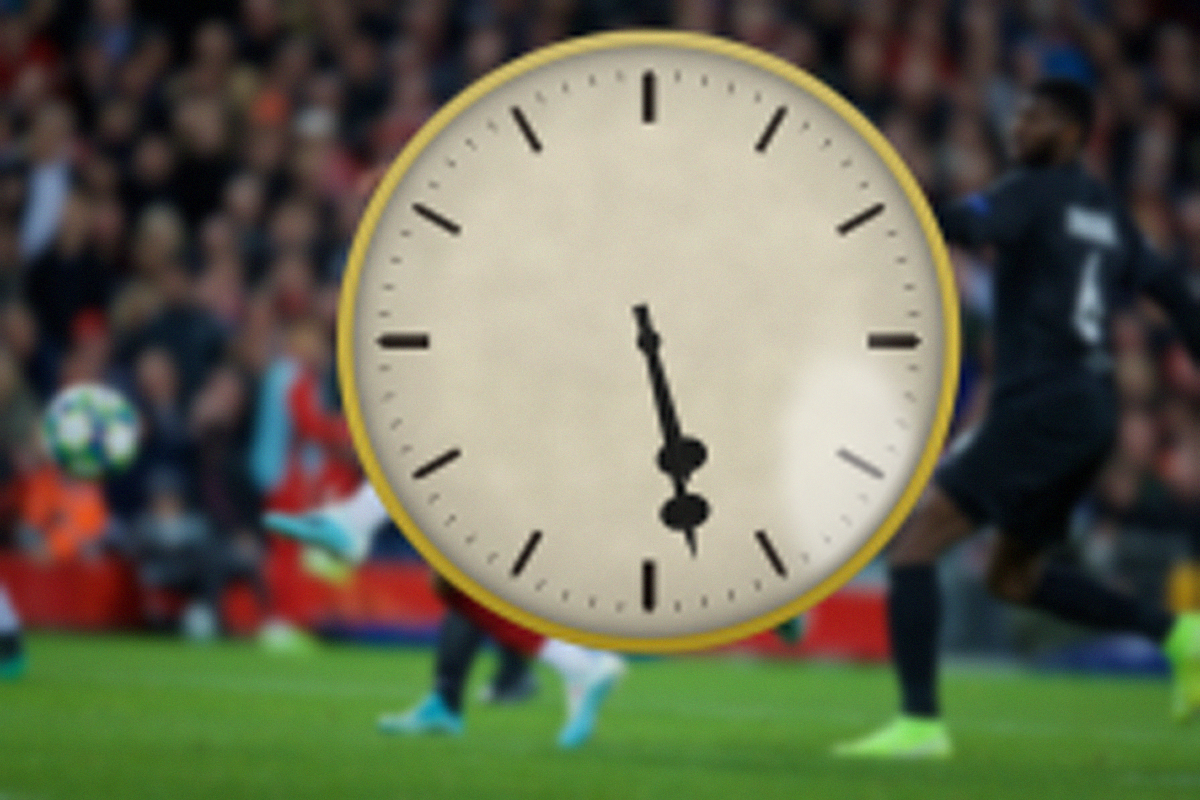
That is 5 h 28 min
